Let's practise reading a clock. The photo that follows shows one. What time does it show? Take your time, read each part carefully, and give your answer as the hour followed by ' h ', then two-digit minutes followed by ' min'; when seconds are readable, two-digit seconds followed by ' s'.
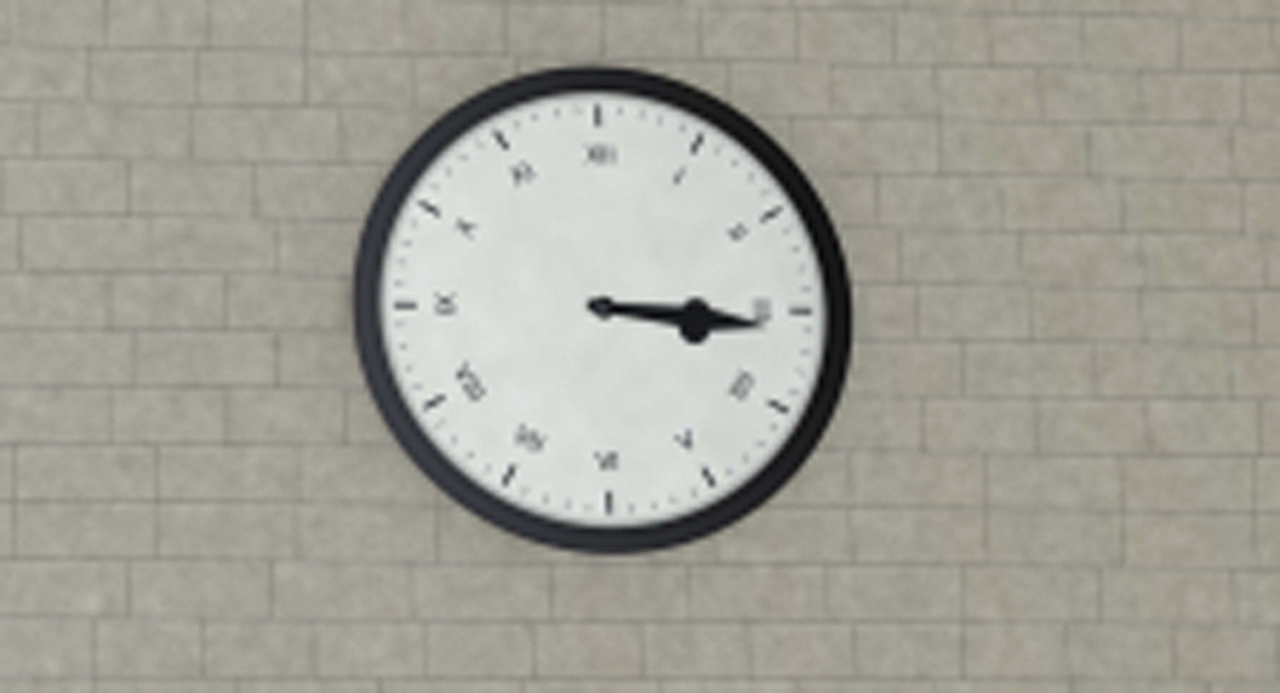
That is 3 h 16 min
